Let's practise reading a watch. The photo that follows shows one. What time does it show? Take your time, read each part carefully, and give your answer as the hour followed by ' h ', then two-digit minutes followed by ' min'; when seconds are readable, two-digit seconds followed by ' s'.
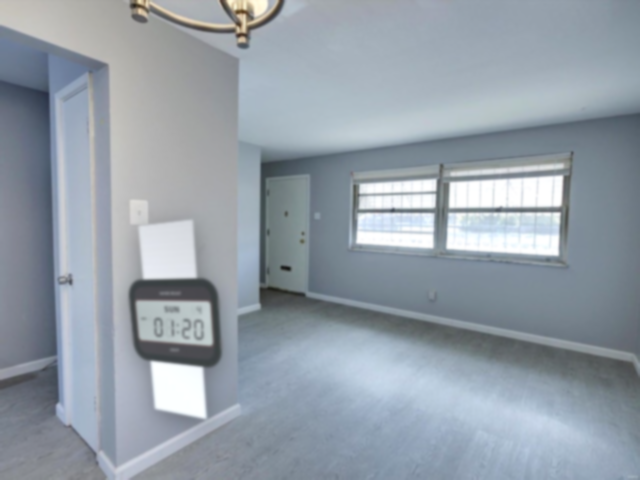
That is 1 h 20 min
